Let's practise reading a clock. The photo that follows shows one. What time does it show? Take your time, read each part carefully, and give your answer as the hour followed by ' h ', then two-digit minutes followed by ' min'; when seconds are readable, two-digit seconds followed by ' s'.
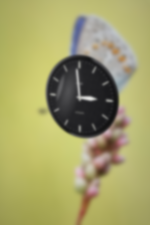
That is 2 h 59 min
